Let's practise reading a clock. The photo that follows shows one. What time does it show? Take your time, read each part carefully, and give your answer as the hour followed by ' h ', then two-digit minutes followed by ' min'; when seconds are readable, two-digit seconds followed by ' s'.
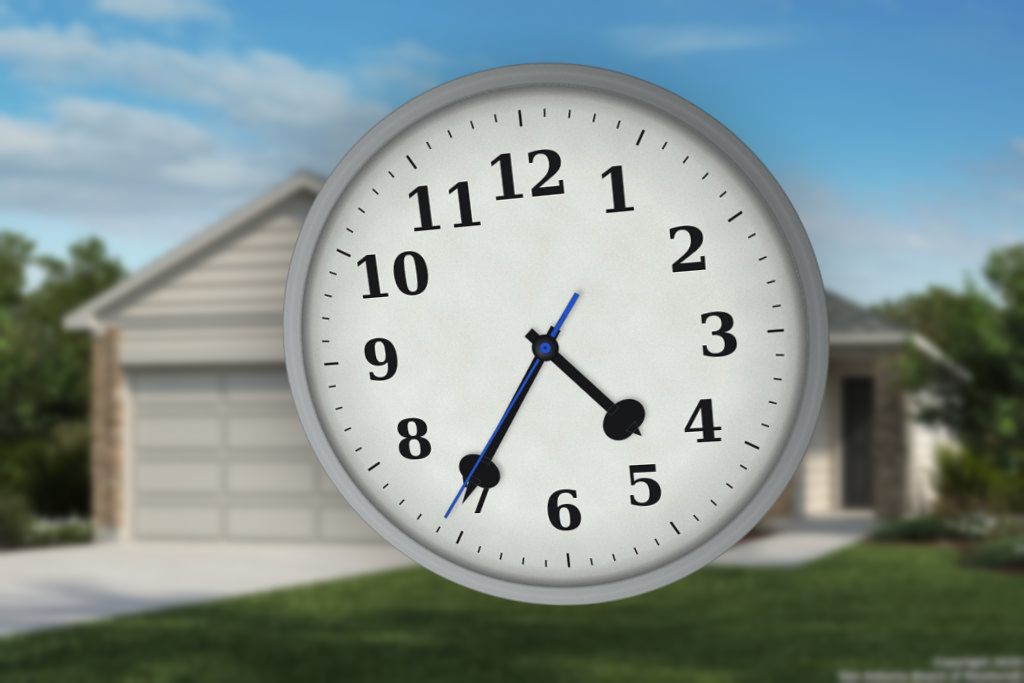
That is 4 h 35 min 36 s
